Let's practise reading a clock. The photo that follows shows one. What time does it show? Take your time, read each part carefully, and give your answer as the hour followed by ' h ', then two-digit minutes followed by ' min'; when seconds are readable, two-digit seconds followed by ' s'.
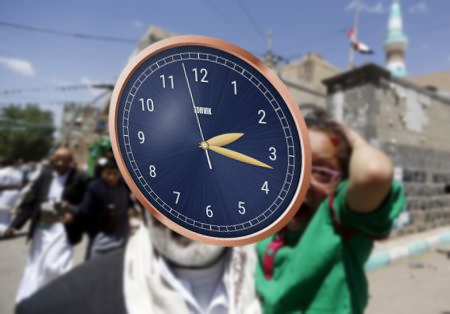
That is 2 h 16 min 58 s
